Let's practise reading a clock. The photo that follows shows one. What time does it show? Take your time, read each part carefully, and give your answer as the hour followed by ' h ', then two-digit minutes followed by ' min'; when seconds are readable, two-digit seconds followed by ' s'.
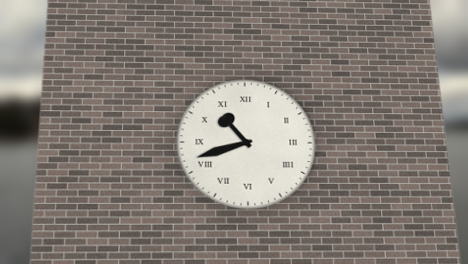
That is 10 h 42 min
